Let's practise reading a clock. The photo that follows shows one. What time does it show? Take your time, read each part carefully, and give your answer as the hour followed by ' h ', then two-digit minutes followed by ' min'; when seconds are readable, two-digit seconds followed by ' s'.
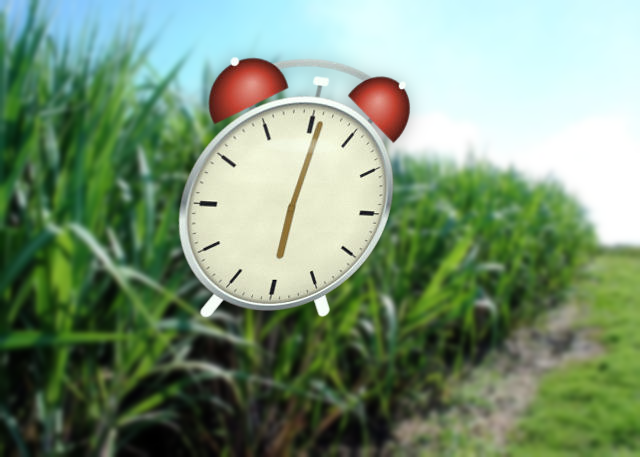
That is 6 h 01 min
